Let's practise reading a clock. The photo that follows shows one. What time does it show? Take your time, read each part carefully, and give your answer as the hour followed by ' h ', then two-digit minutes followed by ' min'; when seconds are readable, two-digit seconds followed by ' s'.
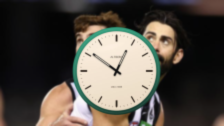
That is 12 h 51 min
